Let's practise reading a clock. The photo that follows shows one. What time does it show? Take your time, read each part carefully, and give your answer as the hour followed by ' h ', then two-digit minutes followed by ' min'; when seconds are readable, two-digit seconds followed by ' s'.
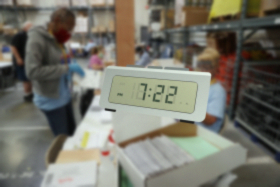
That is 7 h 22 min
